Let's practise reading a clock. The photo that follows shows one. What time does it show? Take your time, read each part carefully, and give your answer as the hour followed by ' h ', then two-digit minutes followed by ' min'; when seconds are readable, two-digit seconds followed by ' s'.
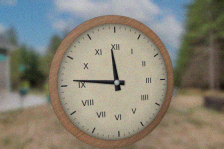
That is 11 h 46 min
